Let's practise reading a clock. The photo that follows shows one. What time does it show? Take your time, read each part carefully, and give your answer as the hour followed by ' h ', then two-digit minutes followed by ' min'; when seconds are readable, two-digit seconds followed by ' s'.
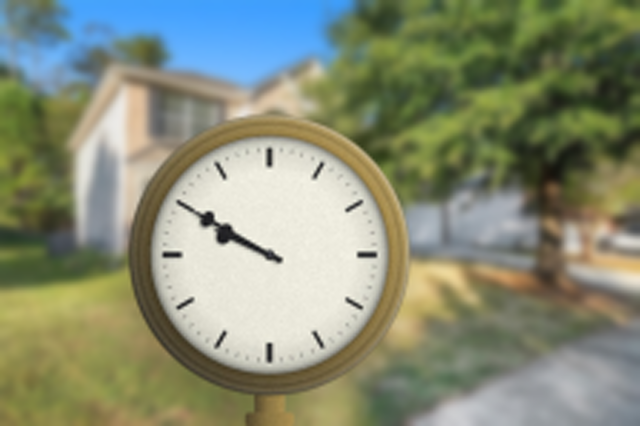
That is 9 h 50 min
